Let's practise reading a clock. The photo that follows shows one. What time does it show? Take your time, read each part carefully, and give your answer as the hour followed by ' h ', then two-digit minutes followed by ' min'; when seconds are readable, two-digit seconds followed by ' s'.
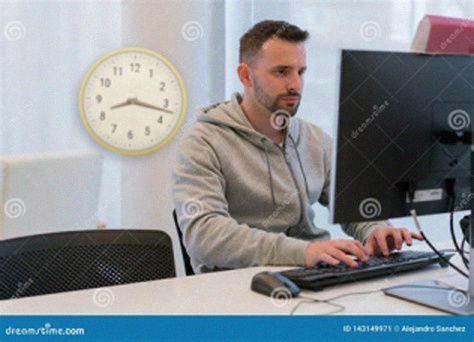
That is 8 h 17 min
